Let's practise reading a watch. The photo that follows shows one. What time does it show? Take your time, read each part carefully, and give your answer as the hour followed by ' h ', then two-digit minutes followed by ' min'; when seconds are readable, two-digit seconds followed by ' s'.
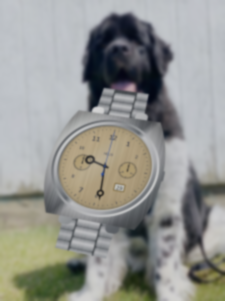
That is 9 h 29 min
